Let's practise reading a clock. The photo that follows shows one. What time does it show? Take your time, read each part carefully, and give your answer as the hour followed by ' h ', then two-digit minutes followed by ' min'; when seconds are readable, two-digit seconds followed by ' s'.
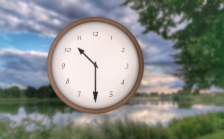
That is 10 h 30 min
